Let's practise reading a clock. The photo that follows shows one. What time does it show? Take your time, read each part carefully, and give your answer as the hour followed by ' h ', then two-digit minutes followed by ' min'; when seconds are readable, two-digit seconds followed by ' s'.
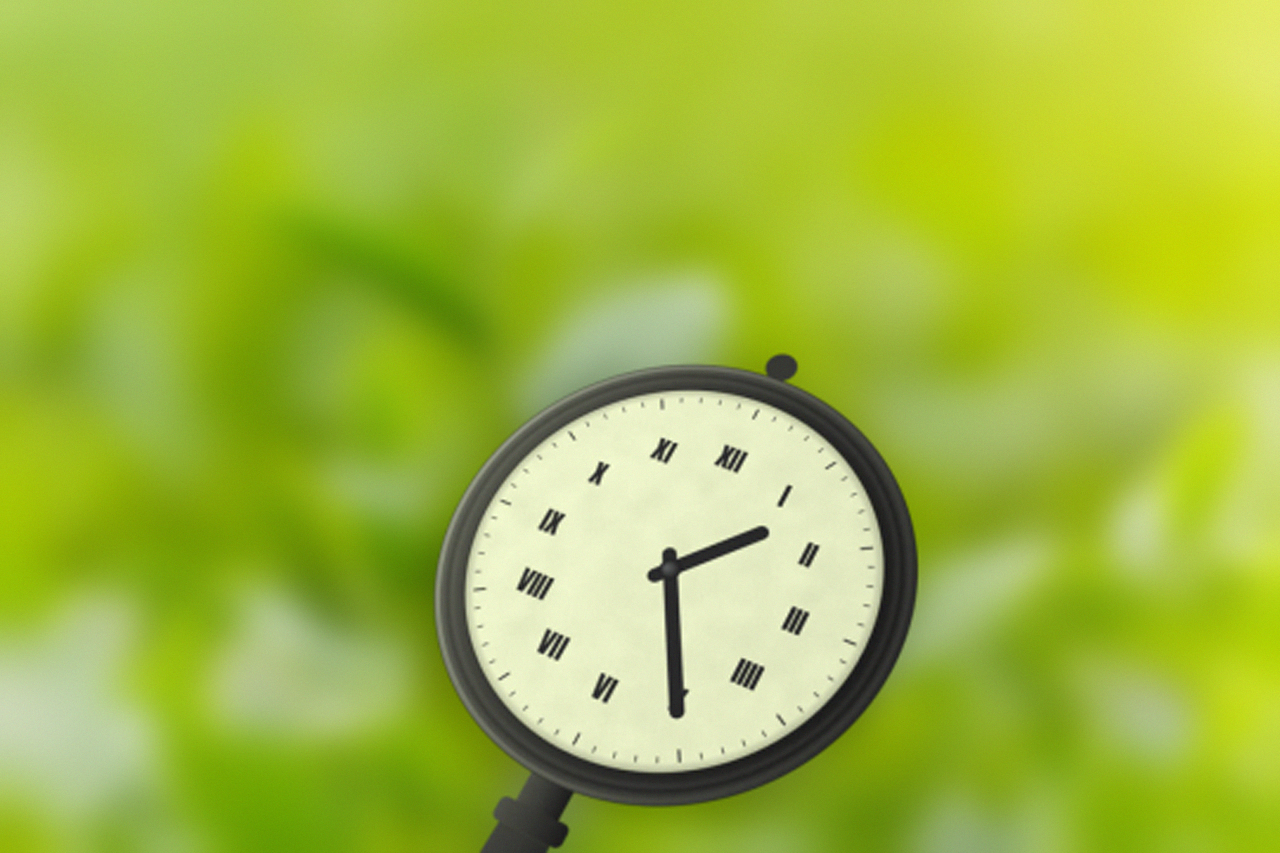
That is 1 h 25 min
